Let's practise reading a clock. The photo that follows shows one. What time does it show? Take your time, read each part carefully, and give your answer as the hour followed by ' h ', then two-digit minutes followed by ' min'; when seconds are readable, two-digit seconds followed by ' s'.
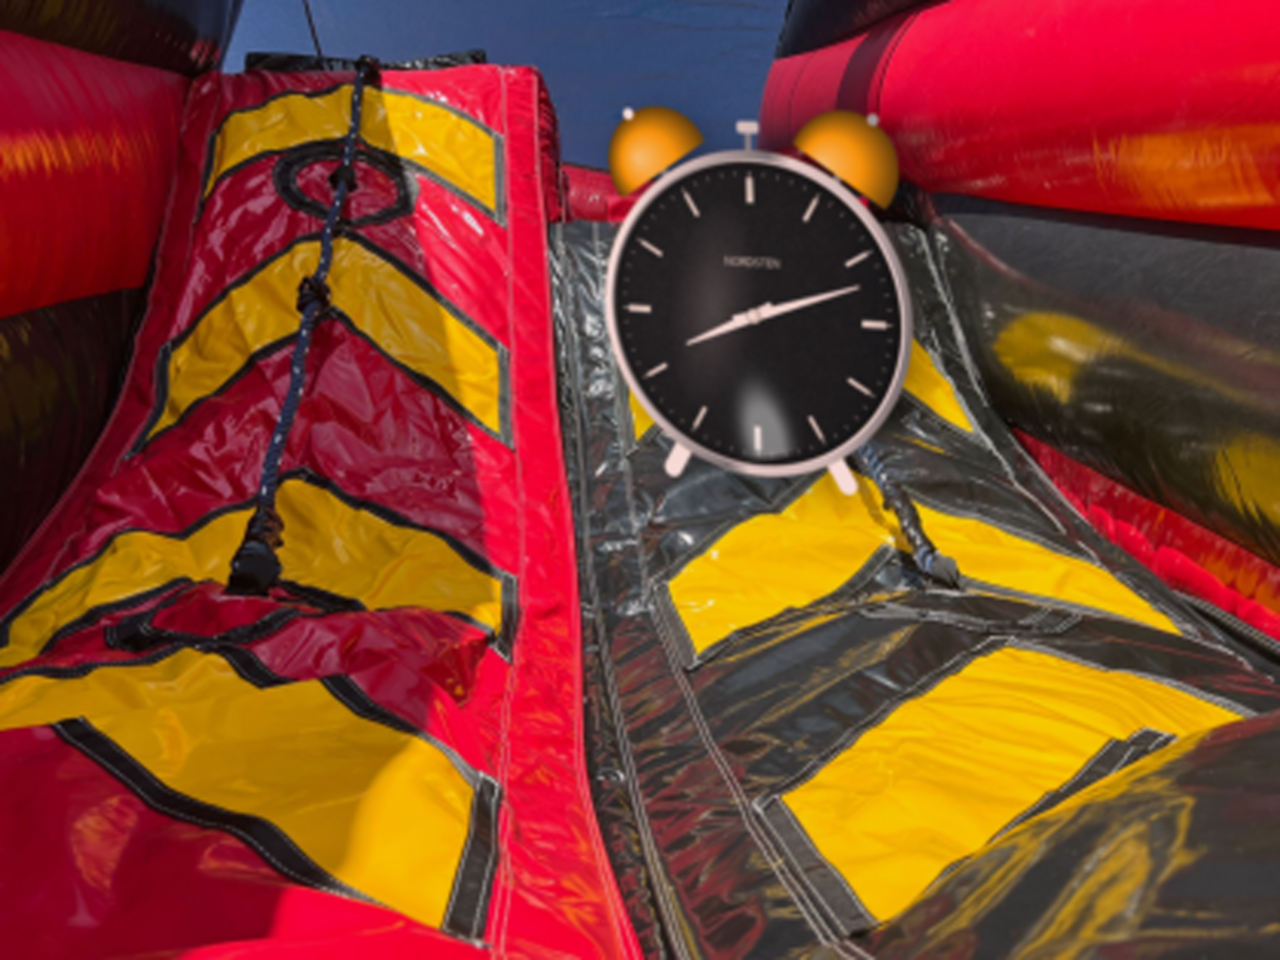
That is 8 h 12 min
